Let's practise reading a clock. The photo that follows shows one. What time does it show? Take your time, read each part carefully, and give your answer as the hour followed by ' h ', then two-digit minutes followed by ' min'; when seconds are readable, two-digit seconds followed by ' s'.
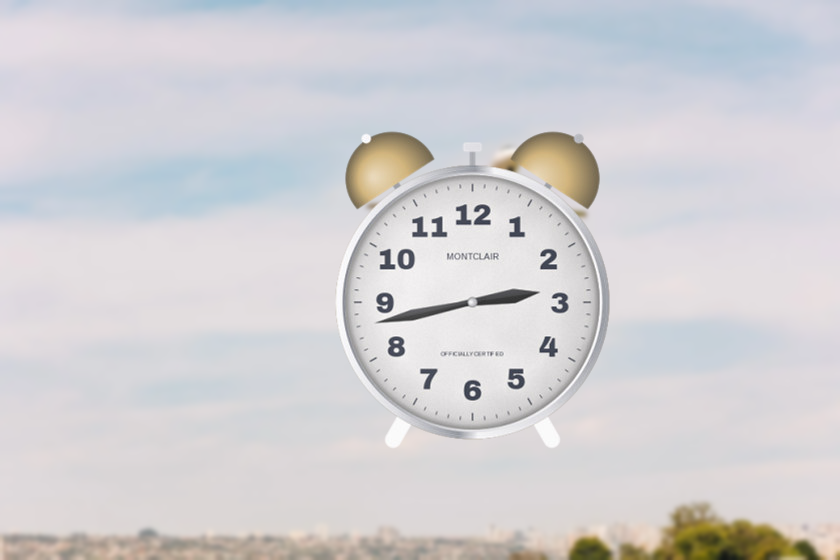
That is 2 h 43 min
